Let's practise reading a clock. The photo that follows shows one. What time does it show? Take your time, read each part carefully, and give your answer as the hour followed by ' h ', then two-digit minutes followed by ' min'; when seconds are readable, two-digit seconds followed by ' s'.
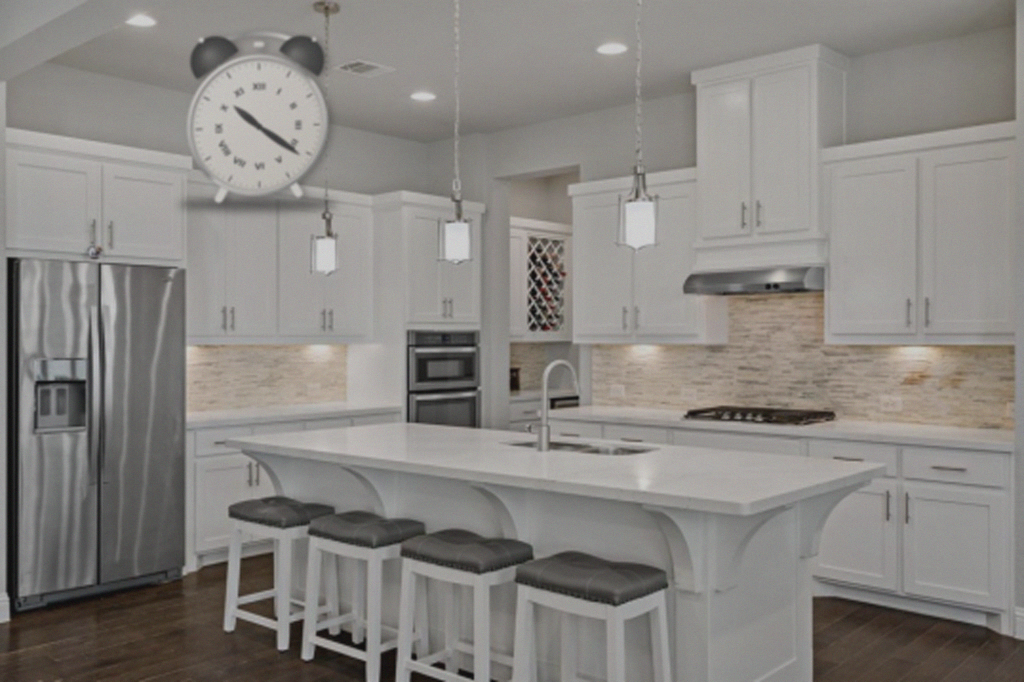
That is 10 h 21 min
